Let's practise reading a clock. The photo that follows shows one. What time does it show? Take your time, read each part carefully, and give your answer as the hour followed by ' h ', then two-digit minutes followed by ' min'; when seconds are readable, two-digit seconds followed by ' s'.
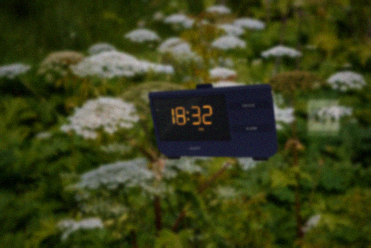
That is 18 h 32 min
